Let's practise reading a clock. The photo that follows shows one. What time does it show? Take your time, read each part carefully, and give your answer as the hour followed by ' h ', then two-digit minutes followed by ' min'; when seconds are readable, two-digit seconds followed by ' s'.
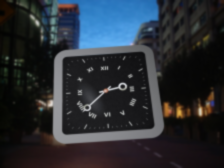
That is 2 h 38 min
